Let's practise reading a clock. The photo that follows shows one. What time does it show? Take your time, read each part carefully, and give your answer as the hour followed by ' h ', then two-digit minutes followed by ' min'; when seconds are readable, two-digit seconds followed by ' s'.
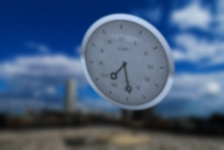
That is 7 h 29 min
